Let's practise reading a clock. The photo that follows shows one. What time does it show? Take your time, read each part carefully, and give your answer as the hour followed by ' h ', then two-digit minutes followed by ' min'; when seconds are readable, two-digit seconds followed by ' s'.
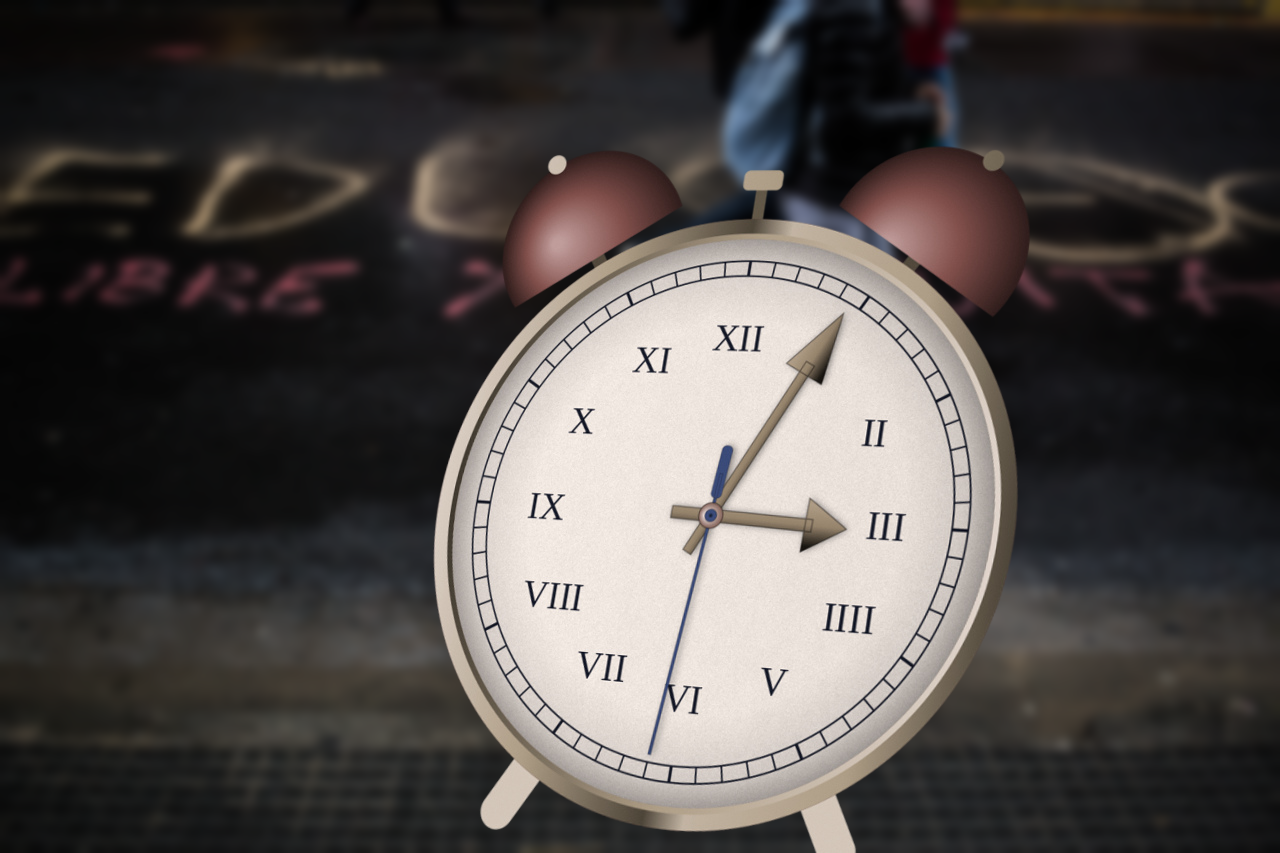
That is 3 h 04 min 31 s
